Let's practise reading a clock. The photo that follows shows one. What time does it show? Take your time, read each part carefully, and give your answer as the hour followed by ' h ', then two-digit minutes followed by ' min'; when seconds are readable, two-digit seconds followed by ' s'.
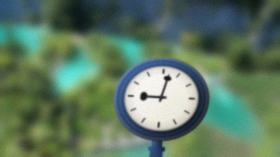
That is 9 h 02 min
